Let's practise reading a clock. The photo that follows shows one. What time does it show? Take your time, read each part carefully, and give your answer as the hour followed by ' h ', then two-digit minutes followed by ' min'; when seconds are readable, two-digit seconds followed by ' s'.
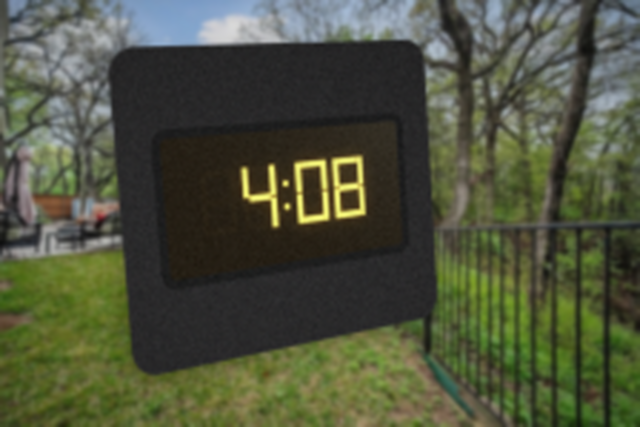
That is 4 h 08 min
